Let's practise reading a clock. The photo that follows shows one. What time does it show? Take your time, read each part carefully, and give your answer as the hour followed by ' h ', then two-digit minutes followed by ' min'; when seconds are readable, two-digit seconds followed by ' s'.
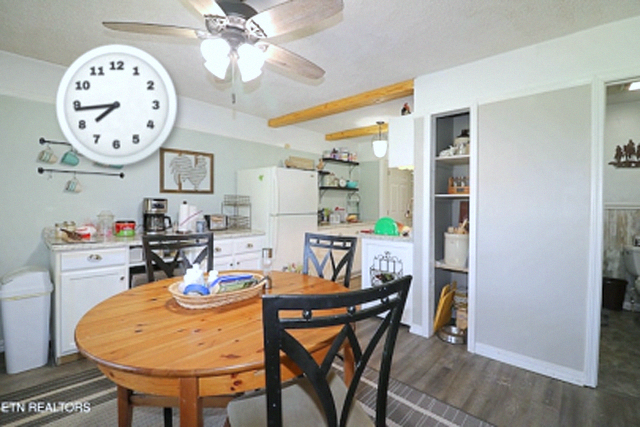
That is 7 h 44 min
